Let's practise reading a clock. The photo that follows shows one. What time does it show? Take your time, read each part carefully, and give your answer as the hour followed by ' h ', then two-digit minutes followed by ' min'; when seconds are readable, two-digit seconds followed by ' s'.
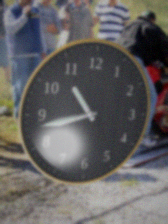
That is 10 h 43 min
